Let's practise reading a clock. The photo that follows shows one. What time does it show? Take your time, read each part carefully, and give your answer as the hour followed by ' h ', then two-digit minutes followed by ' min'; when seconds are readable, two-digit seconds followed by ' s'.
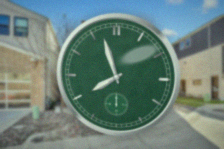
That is 7 h 57 min
